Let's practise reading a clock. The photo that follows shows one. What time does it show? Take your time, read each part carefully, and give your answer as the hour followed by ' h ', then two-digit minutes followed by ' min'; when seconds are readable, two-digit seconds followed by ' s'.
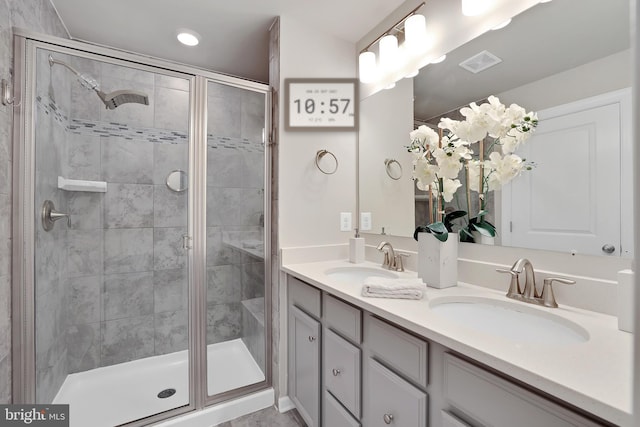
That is 10 h 57 min
